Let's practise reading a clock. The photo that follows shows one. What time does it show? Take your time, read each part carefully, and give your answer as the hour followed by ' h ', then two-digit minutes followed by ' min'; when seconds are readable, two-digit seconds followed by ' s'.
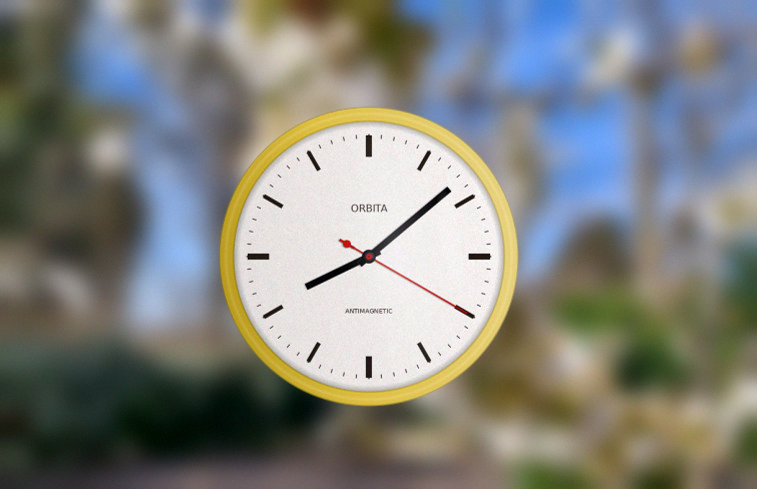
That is 8 h 08 min 20 s
